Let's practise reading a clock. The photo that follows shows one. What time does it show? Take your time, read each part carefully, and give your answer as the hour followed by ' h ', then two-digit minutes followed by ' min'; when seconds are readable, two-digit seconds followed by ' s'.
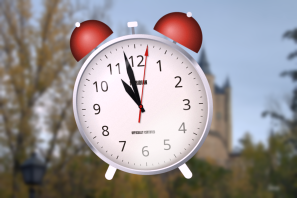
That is 10 h 58 min 02 s
